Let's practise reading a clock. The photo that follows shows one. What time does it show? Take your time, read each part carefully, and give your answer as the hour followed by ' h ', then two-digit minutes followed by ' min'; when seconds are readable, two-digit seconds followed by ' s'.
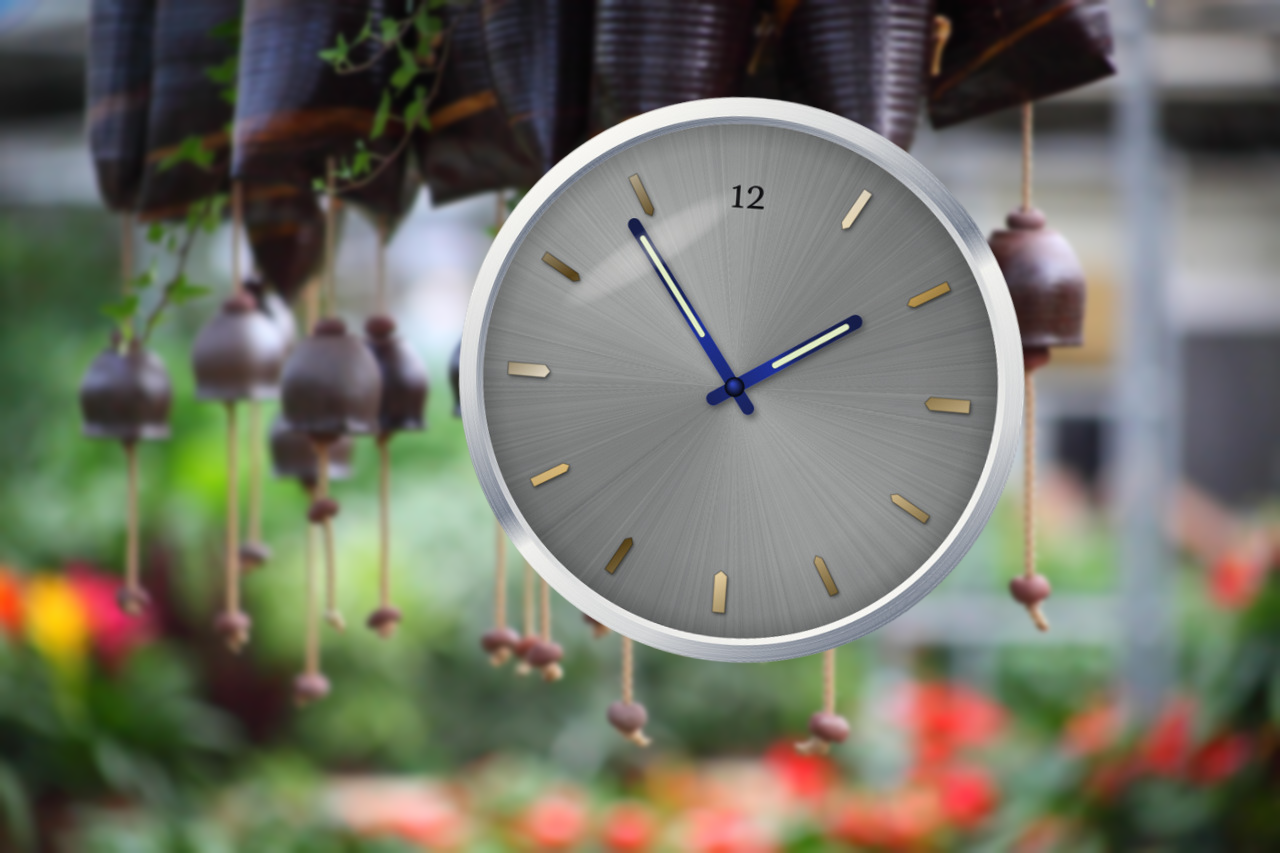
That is 1 h 54 min
